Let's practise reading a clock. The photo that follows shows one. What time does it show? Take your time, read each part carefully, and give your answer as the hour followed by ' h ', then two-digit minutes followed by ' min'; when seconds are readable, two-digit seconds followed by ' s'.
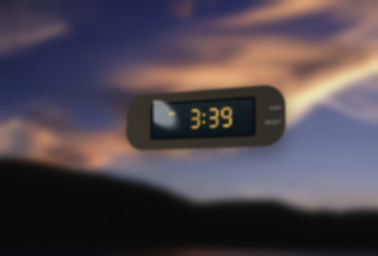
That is 3 h 39 min
